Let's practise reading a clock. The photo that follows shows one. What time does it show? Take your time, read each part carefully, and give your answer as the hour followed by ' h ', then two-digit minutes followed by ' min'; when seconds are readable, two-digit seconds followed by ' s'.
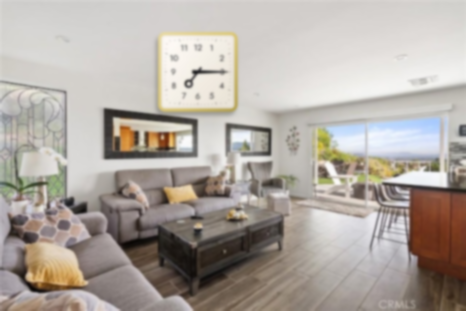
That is 7 h 15 min
